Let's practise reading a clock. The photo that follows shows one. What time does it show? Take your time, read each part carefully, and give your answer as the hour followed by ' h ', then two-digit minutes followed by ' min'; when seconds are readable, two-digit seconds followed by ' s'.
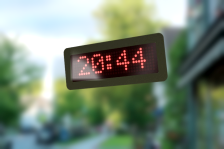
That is 20 h 44 min
